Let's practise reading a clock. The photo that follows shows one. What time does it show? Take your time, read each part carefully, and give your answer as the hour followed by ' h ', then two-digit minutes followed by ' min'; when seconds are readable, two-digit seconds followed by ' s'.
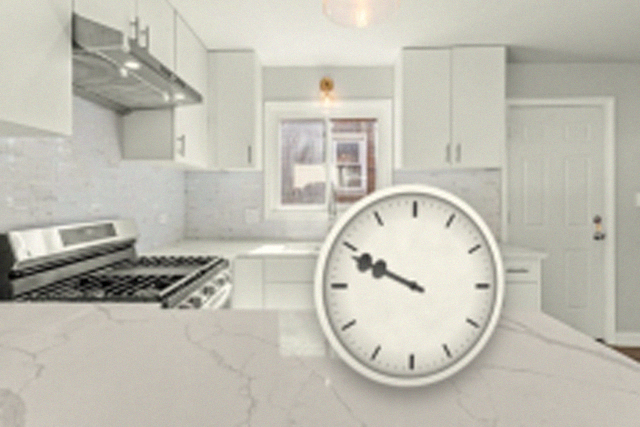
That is 9 h 49 min
